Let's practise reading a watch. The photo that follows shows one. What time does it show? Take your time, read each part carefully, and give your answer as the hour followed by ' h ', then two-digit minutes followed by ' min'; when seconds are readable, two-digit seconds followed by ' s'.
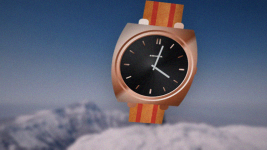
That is 4 h 02 min
